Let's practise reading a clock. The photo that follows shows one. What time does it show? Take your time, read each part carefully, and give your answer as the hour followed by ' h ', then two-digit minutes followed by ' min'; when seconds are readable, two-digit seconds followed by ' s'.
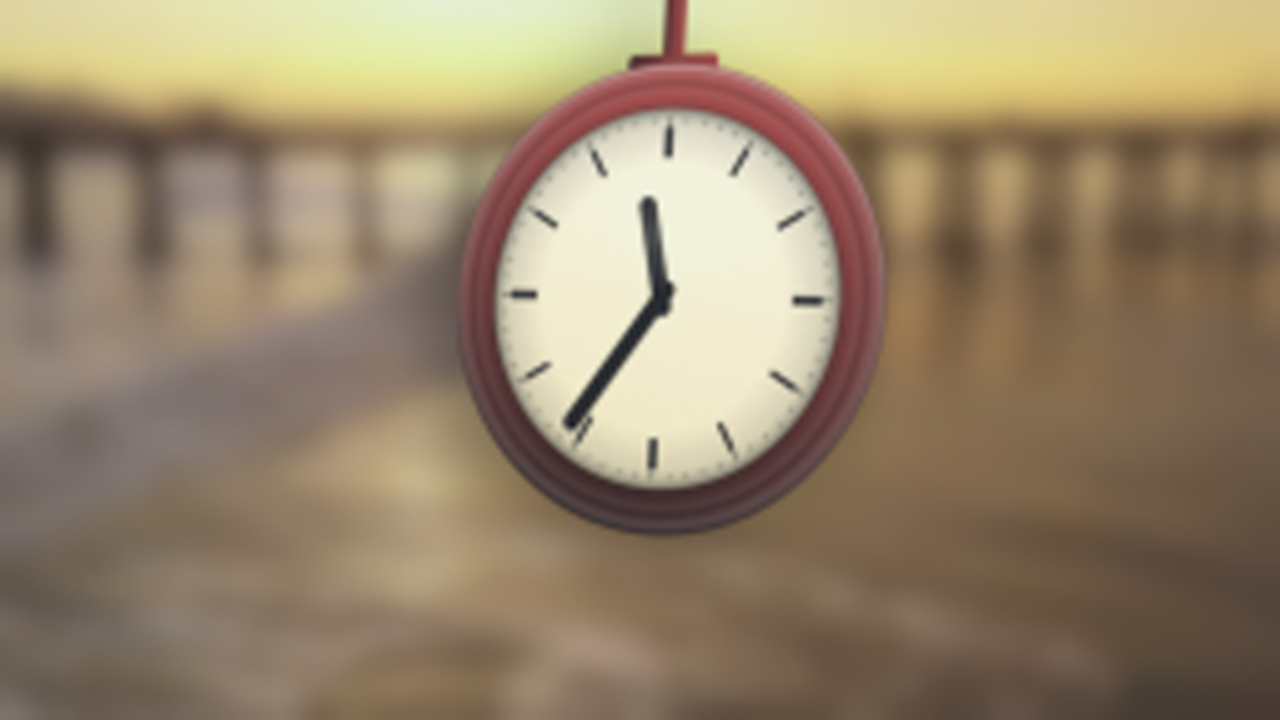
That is 11 h 36 min
